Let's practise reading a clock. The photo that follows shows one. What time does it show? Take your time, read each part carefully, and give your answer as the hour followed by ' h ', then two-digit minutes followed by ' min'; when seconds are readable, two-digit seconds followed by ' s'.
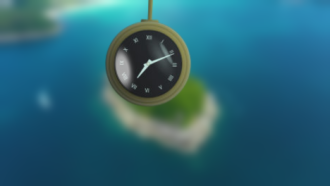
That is 7 h 11 min
